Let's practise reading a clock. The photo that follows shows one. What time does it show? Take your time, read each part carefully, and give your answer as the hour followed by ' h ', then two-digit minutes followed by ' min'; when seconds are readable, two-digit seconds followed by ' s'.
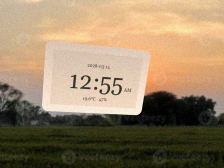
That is 12 h 55 min
